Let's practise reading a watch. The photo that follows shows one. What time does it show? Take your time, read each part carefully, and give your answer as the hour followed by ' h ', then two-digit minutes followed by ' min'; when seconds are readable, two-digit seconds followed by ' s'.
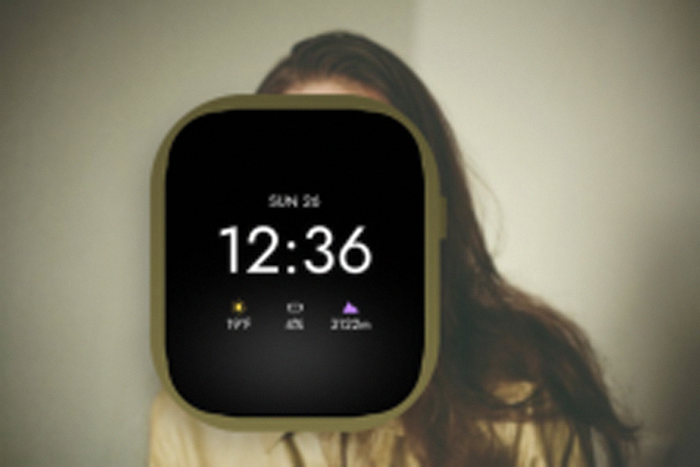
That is 12 h 36 min
